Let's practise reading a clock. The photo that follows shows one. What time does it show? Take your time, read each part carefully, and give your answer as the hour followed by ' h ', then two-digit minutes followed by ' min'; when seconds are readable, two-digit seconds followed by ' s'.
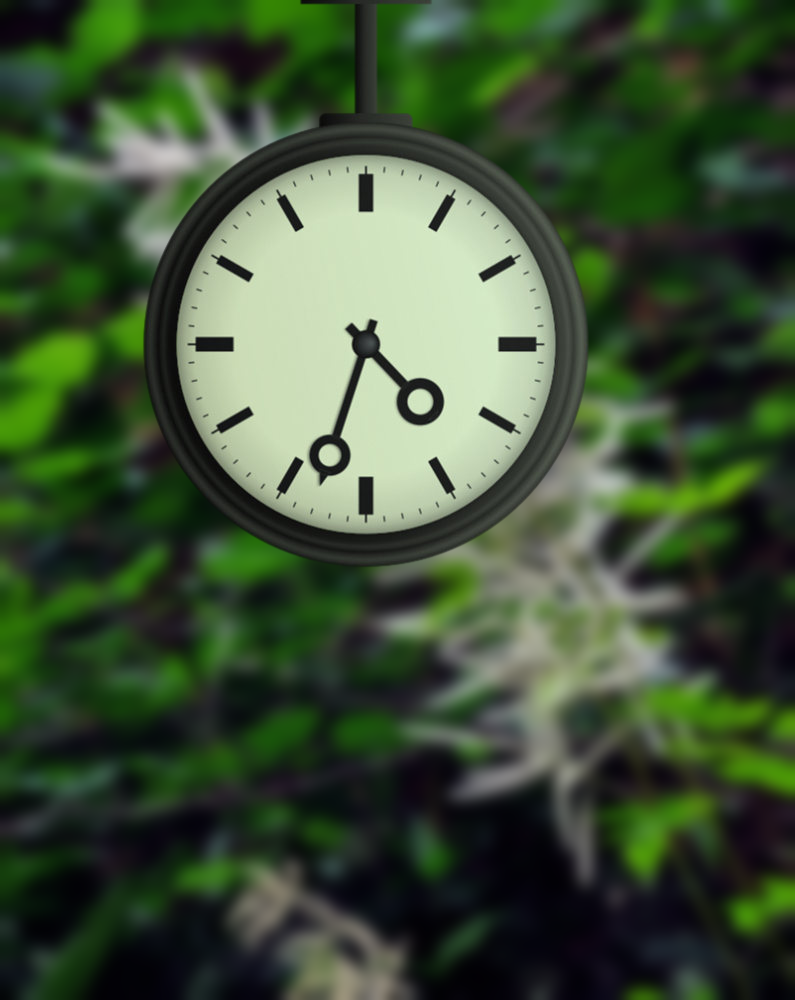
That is 4 h 33 min
